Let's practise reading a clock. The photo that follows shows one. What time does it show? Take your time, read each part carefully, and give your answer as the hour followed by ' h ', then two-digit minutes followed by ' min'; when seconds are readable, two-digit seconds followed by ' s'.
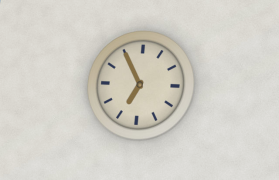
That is 6 h 55 min
